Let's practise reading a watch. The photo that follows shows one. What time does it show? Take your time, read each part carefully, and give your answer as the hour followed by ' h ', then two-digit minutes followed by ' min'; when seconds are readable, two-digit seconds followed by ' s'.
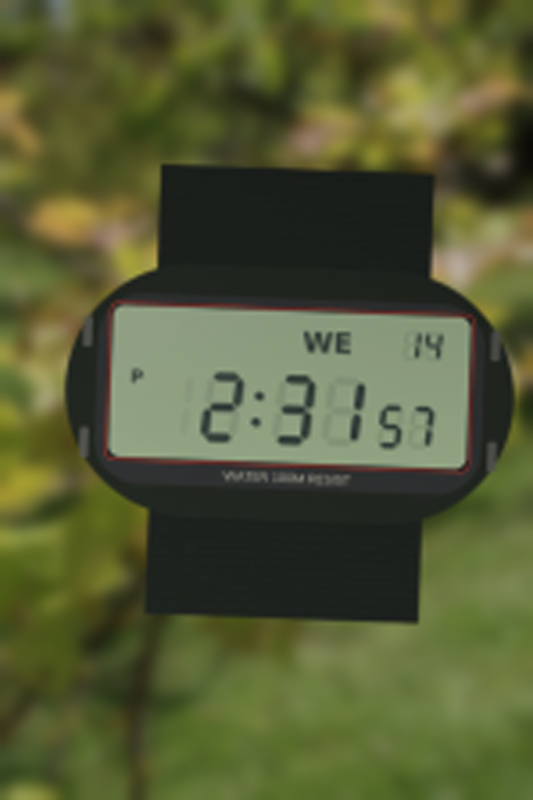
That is 2 h 31 min 57 s
